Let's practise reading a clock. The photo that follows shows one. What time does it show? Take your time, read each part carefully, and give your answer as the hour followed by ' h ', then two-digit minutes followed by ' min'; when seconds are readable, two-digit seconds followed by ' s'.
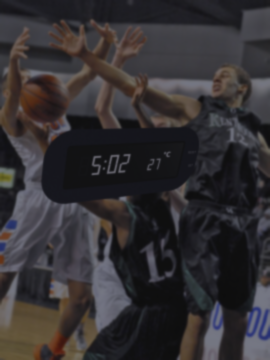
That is 5 h 02 min
